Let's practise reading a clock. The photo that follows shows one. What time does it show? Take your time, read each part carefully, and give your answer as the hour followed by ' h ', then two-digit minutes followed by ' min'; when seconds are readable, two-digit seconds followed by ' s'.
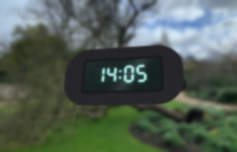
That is 14 h 05 min
